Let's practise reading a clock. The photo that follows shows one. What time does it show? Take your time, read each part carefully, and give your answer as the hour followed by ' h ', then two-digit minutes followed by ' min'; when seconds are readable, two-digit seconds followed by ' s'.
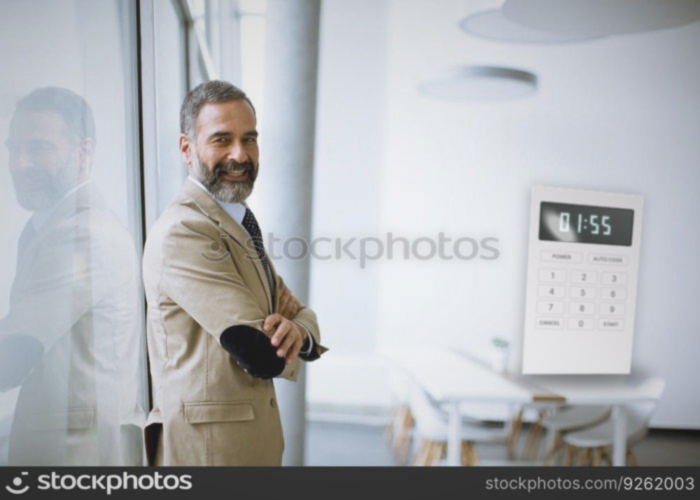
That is 1 h 55 min
